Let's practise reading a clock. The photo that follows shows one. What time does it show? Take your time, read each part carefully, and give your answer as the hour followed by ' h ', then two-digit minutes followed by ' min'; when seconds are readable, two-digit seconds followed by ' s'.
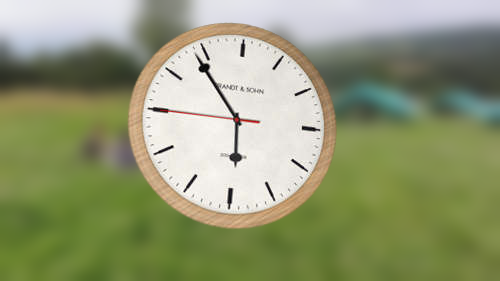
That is 5 h 53 min 45 s
